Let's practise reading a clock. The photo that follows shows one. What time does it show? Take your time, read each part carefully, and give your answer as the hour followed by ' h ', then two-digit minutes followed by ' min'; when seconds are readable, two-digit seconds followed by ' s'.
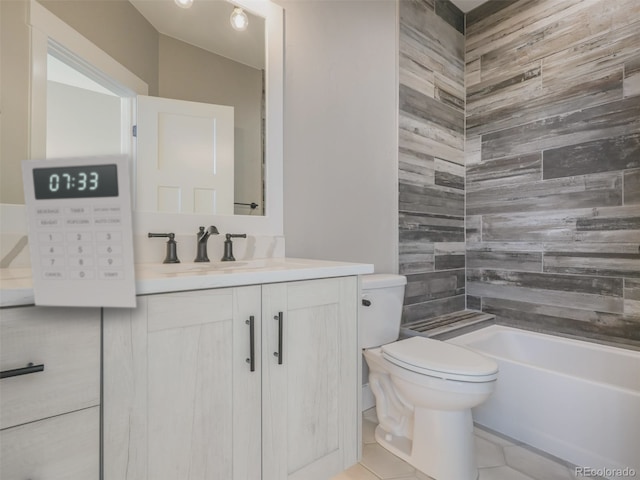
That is 7 h 33 min
